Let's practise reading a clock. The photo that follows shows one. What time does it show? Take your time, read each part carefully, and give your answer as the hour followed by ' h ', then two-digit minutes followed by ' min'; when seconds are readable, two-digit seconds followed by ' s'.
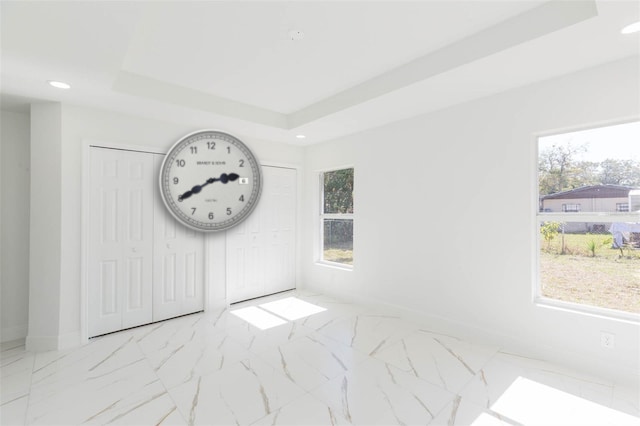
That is 2 h 40 min
